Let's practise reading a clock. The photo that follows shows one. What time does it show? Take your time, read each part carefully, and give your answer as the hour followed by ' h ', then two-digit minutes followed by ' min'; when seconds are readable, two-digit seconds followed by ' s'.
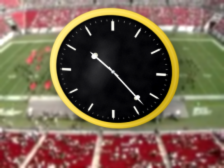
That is 10 h 23 min
